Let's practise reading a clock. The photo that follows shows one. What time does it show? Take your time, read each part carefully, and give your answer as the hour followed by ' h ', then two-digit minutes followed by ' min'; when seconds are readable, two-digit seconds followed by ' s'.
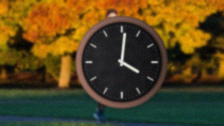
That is 4 h 01 min
